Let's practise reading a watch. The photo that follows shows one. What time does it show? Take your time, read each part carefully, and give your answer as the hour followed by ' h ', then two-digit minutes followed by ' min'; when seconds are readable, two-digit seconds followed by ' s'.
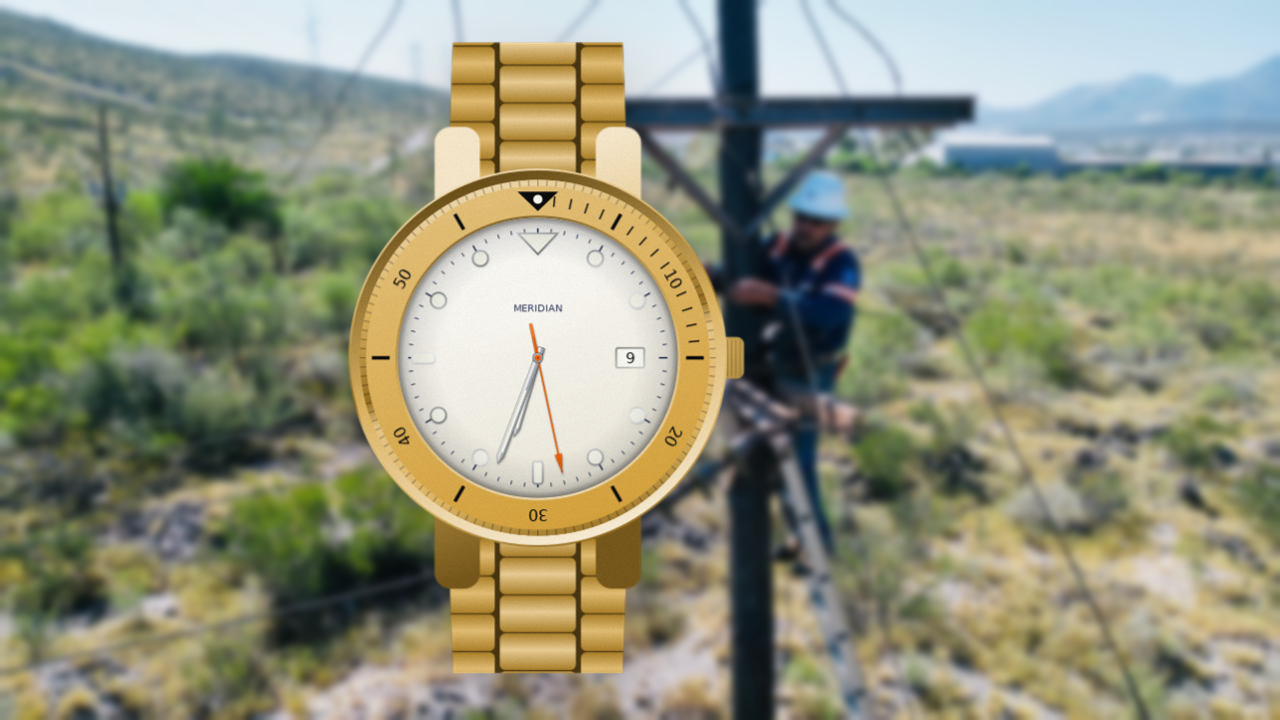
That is 6 h 33 min 28 s
